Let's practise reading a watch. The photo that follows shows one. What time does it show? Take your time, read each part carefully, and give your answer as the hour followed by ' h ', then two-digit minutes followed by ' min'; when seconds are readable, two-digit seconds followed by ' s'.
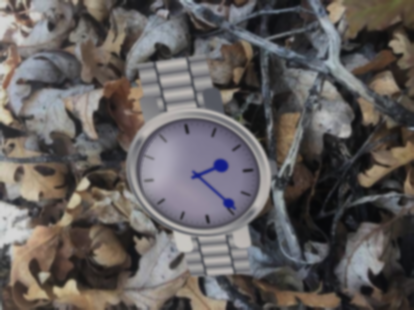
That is 2 h 24 min
